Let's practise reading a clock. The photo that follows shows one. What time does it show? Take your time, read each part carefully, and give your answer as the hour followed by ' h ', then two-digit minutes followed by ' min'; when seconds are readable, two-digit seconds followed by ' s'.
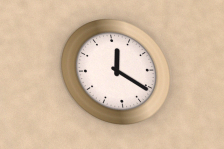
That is 12 h 21 min
